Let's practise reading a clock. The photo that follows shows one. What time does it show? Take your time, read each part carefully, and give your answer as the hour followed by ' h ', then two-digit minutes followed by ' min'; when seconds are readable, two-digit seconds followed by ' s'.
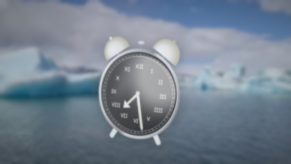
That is 7 h 28 min
